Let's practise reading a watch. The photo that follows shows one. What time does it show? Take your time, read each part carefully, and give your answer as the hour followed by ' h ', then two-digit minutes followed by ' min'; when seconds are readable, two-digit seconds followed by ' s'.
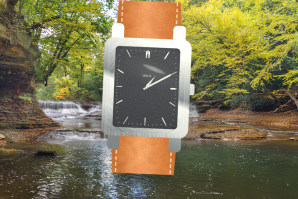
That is 1 h 10 min
